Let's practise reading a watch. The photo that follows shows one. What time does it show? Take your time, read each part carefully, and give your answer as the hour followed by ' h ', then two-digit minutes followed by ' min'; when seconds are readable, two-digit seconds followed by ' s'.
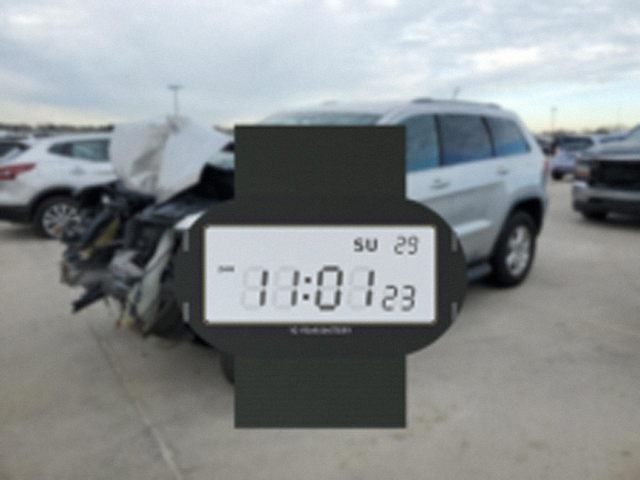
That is 11 h 01 min 23 s
